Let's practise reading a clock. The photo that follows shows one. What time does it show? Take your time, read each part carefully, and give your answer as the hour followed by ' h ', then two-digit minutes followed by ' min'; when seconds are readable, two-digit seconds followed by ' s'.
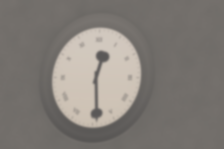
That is 12 h 29 min
